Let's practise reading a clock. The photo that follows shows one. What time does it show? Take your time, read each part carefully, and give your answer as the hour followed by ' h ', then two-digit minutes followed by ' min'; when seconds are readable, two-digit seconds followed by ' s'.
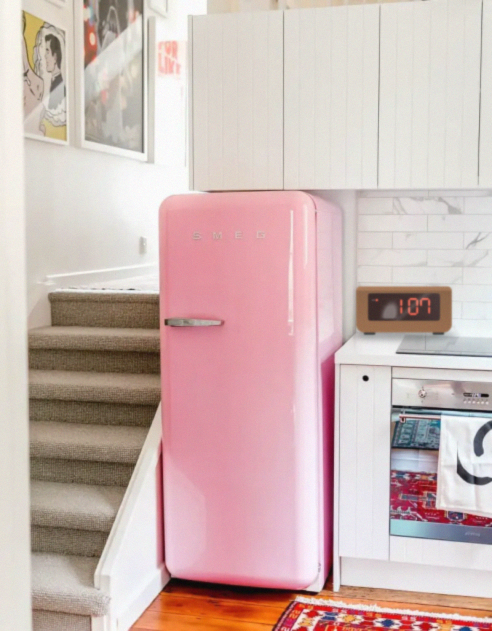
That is 1 h 07 min
